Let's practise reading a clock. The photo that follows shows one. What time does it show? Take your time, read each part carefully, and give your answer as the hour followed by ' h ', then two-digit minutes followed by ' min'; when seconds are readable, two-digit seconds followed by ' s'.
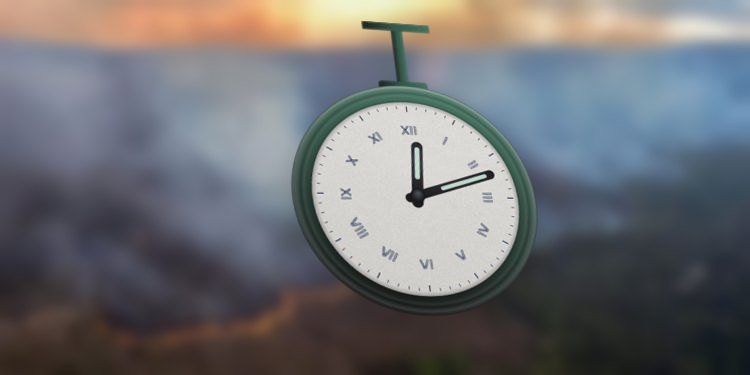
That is 12 h 12 min
